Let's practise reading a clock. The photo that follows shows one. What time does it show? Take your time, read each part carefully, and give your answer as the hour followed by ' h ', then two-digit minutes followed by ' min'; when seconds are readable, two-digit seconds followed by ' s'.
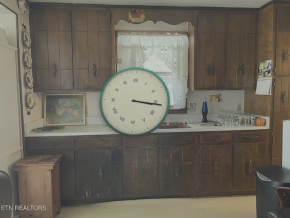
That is 3 h 16 min
